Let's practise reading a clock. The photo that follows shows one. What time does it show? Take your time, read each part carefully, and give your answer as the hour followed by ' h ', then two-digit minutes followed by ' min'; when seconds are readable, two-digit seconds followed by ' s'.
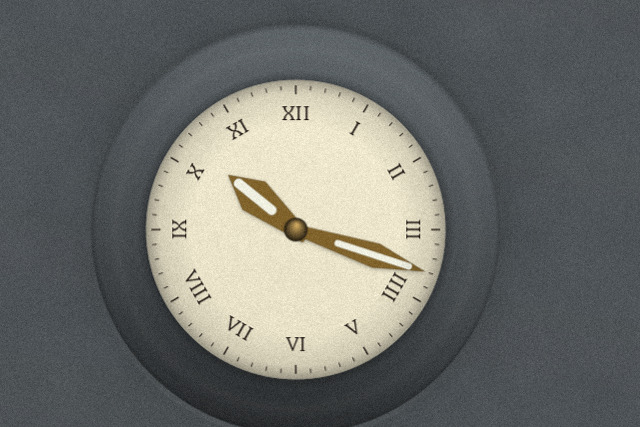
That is 10 h 18 min
